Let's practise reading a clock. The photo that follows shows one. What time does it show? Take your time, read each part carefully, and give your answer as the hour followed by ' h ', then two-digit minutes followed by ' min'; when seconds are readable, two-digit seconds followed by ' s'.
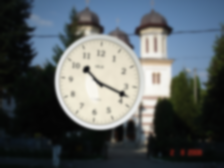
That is 10 h 18 min
